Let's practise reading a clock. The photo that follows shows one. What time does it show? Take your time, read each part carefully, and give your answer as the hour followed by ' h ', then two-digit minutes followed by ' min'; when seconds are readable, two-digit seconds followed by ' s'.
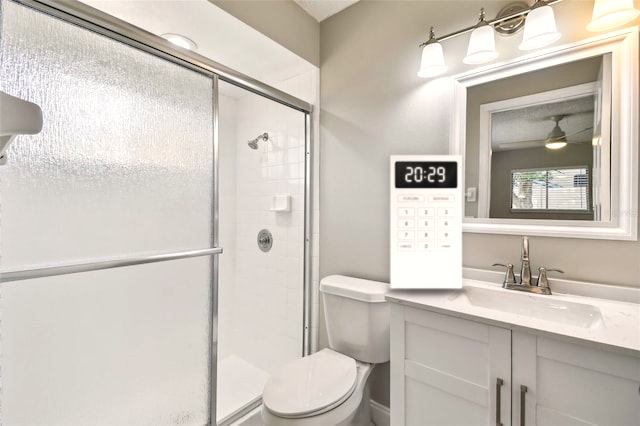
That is 20 h 29 min
